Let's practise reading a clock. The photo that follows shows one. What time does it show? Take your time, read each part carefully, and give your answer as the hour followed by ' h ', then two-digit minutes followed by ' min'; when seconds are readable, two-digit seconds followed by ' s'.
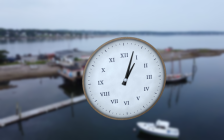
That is 1 h 03 min
